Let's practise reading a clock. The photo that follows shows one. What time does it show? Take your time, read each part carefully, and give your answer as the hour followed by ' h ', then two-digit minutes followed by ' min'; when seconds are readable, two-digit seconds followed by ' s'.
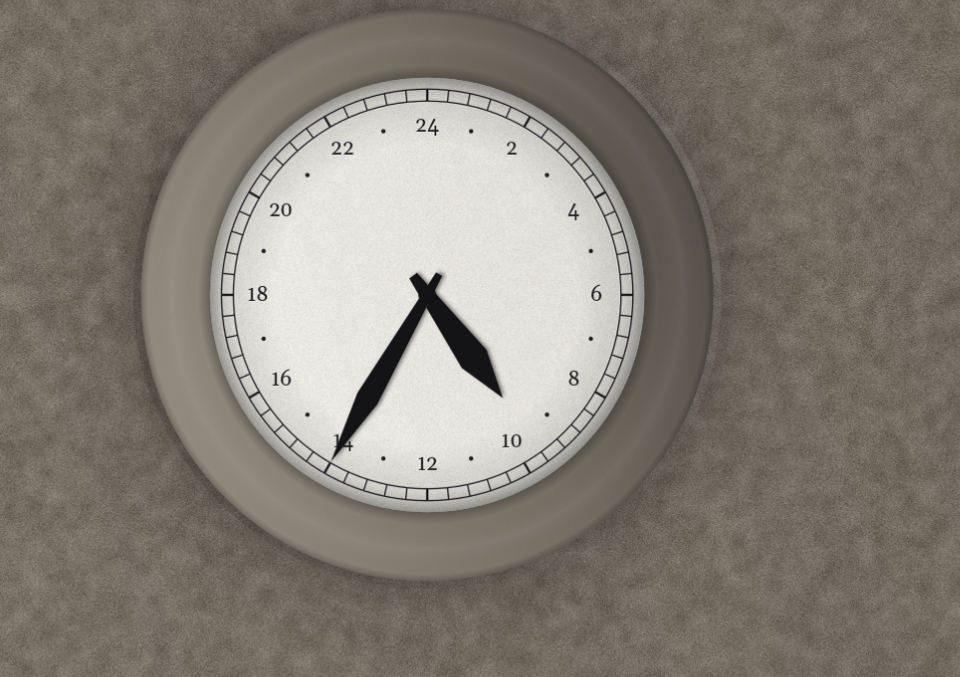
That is 9 h 35 min
